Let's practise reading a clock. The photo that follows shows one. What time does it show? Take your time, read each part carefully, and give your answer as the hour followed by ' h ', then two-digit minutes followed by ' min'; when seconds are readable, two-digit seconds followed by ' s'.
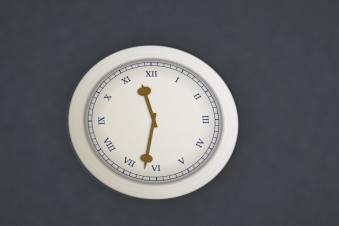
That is 11 h 32 min
